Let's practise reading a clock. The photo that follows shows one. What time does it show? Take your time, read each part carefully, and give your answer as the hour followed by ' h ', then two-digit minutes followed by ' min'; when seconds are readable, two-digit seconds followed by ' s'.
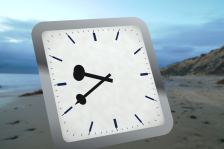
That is 9 h 40 min
